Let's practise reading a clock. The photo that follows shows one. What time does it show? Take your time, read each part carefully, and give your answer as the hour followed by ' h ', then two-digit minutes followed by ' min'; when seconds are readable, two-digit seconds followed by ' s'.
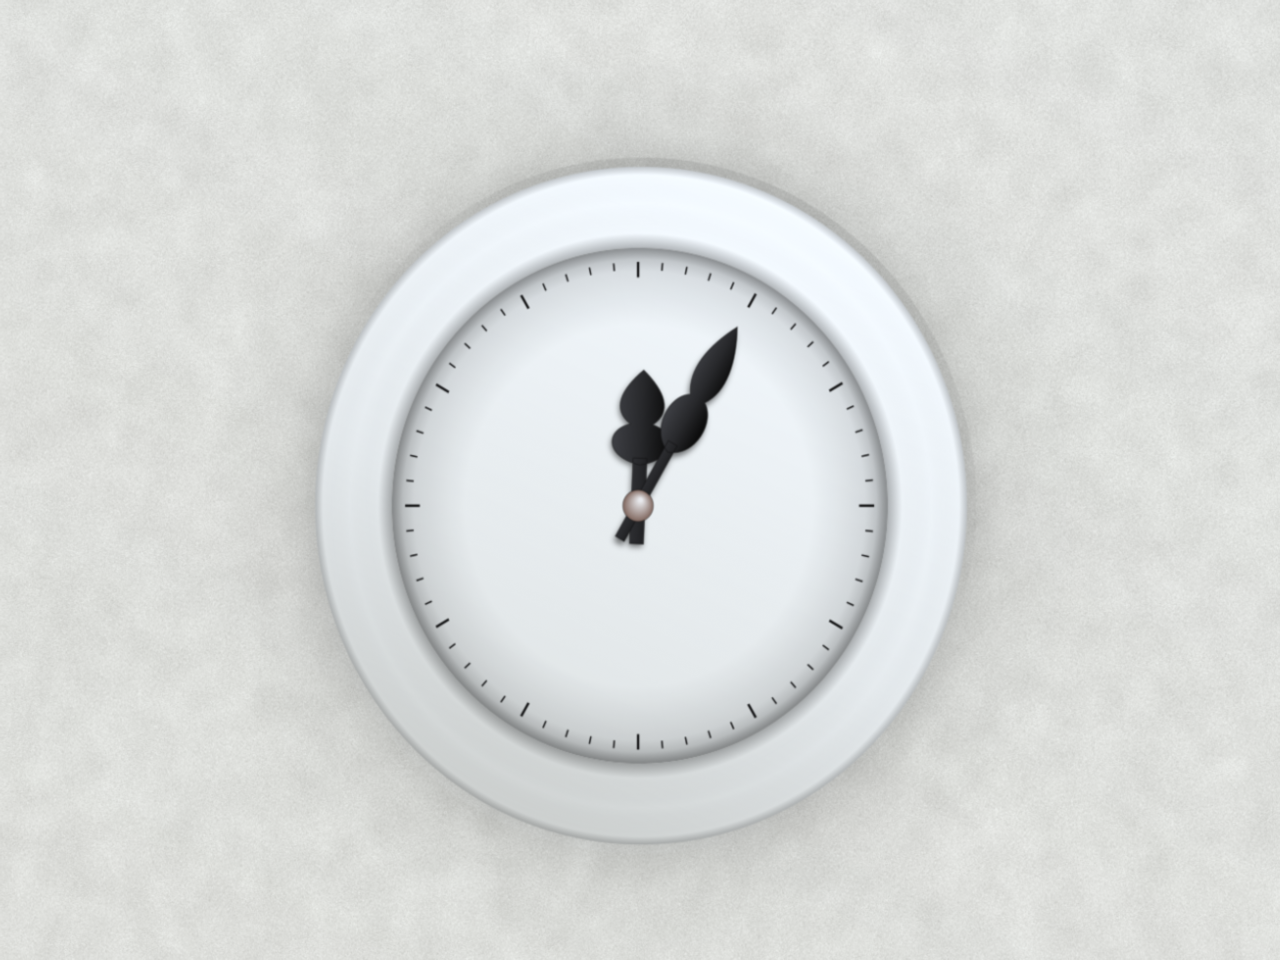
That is 12 h 05 min
